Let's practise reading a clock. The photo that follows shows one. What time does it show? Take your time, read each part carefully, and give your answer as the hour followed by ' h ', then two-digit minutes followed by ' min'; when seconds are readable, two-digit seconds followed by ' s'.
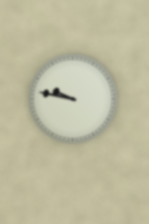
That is 9 h 47 min
